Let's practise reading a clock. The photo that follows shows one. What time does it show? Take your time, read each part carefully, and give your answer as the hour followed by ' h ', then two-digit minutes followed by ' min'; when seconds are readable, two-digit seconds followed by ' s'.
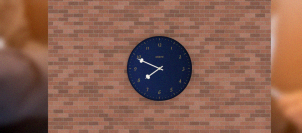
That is 7 h 49 min
